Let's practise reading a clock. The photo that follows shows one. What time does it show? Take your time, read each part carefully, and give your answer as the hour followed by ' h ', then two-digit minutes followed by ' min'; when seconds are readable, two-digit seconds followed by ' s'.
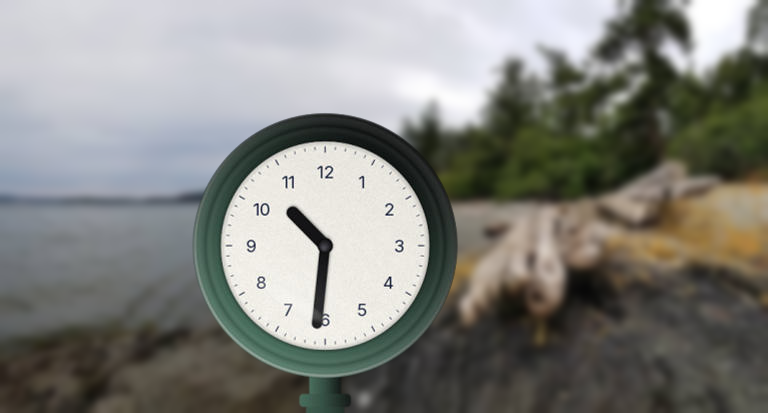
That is 10 h 31 min
